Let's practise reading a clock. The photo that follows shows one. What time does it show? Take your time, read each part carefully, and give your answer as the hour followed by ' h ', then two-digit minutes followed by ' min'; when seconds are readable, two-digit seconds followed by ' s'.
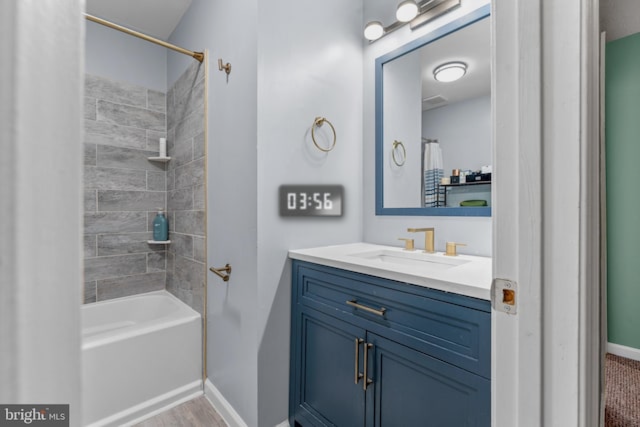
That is 3 h 56 min
